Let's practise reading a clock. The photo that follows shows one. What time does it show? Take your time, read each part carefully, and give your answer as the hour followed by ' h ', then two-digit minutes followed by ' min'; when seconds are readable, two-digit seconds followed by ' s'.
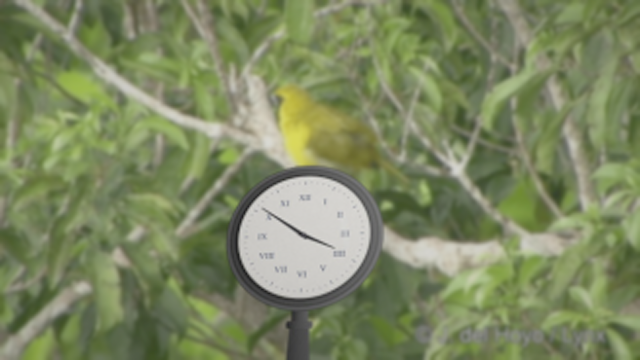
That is 3 h 51 min
